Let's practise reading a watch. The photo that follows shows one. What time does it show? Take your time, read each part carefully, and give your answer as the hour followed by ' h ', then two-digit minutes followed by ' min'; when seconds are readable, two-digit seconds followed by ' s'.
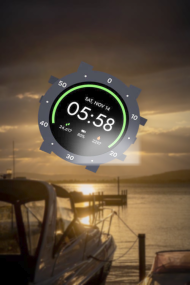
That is 5 h 58 min
